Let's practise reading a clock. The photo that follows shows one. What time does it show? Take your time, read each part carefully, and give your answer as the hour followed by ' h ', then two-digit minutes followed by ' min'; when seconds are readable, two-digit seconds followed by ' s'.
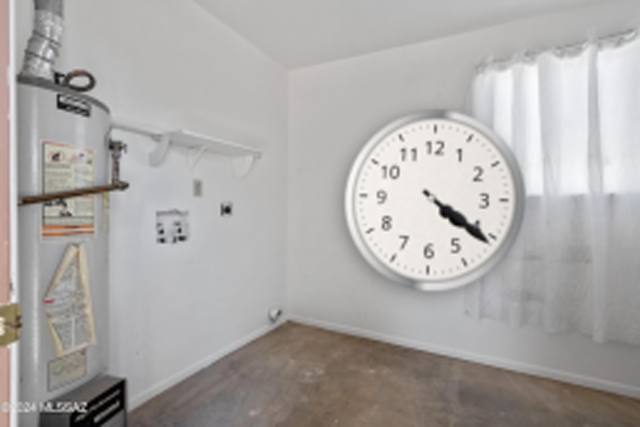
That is 4 h 21 min
